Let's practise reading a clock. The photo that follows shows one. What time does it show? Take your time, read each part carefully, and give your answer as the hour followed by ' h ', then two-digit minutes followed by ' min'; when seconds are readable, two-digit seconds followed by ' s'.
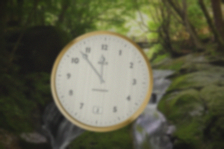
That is 11 h 53 min
